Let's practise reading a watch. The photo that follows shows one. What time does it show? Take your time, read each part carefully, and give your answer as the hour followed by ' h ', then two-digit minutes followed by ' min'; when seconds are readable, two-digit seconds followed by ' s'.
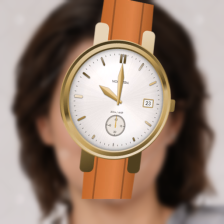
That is 10 h 00 min
